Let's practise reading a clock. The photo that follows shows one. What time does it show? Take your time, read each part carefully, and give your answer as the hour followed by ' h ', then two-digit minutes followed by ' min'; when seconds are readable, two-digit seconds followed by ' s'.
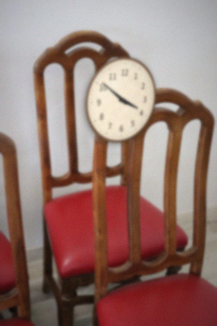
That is 3 h 51 min
